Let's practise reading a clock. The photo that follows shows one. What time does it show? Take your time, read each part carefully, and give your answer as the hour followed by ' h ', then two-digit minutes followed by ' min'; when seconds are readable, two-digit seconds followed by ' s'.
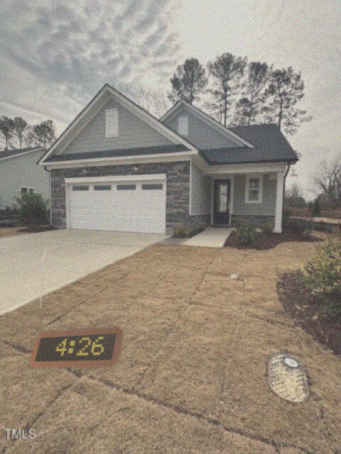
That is 4 h 26 min
